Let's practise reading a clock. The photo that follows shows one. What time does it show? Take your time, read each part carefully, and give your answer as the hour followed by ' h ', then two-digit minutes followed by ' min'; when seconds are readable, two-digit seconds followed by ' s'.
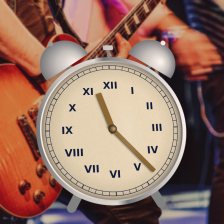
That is 11 h 23 min
